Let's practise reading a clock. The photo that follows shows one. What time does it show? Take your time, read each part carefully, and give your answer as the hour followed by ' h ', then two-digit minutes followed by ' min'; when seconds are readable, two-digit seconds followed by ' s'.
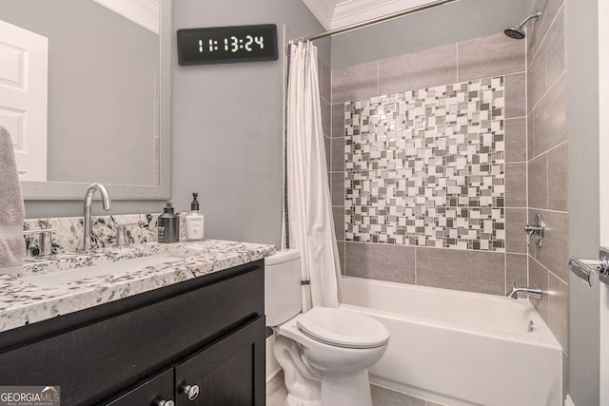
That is 11 h 13 min 24 s
